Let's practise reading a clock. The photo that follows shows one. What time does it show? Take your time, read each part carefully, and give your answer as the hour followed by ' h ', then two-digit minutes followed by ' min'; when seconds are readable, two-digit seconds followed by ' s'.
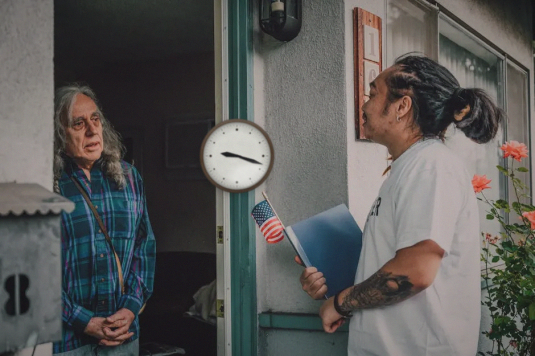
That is 9 h 18 min
